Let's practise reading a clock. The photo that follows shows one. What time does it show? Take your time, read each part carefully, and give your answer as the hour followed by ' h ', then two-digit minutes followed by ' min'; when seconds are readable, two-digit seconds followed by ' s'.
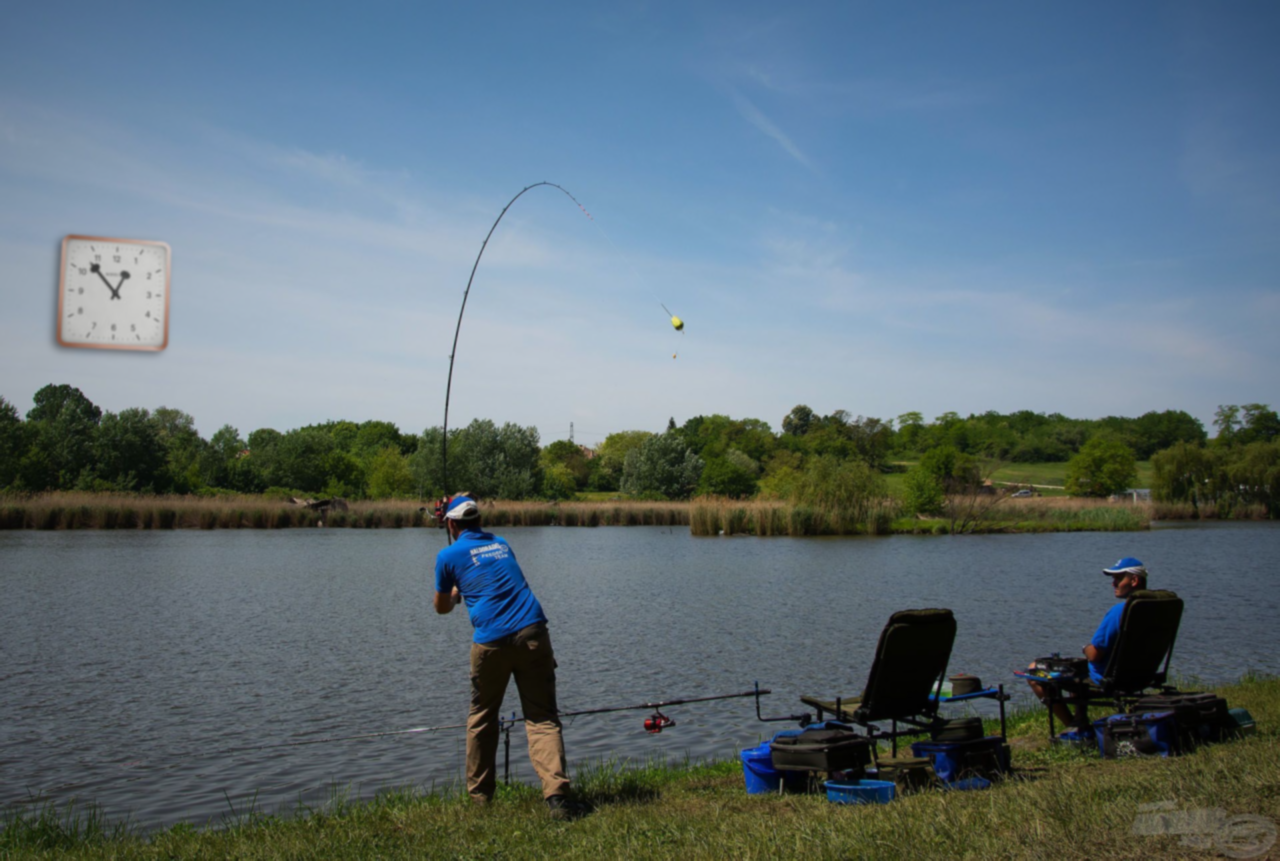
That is 12 h 53 min
